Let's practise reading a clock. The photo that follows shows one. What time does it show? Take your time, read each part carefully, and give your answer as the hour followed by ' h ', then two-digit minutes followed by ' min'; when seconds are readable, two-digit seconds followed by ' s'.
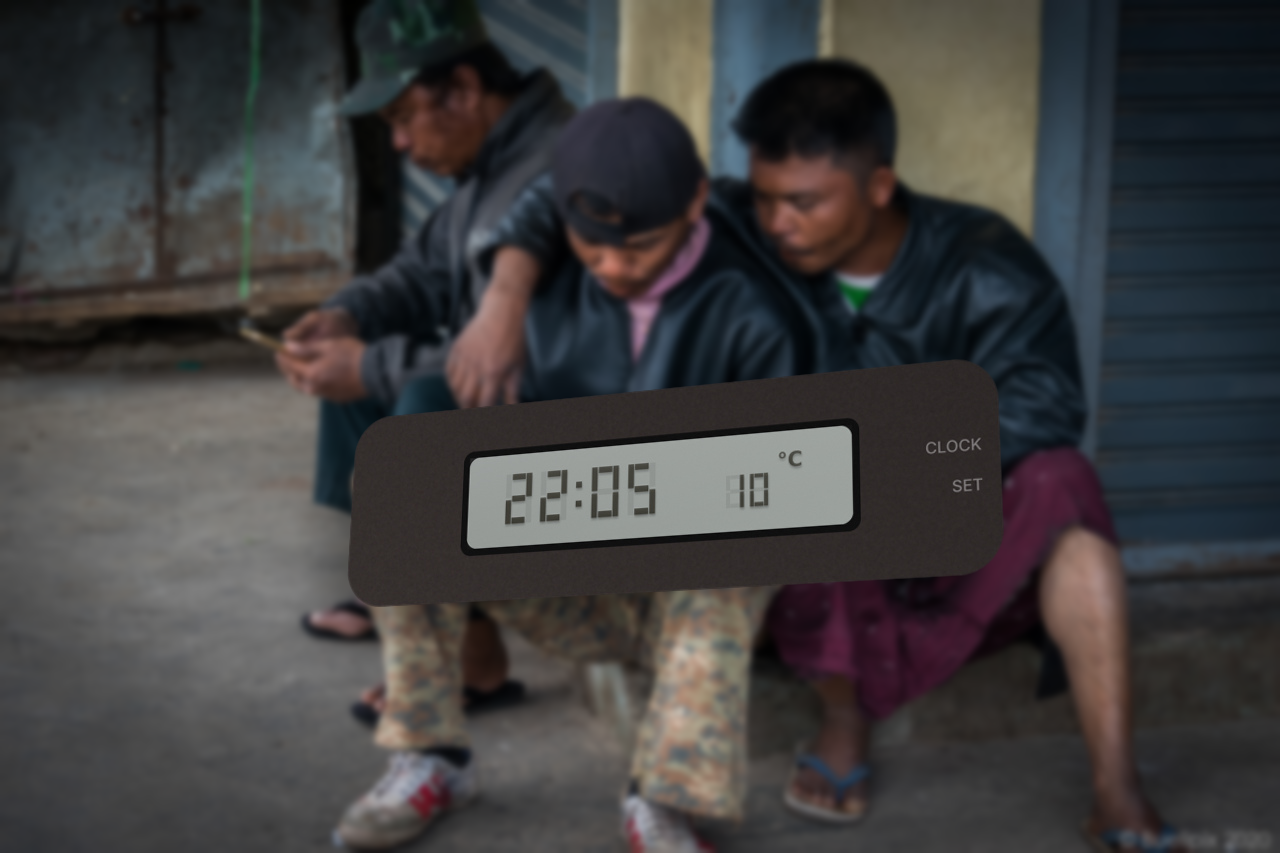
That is 22 h 05 min
